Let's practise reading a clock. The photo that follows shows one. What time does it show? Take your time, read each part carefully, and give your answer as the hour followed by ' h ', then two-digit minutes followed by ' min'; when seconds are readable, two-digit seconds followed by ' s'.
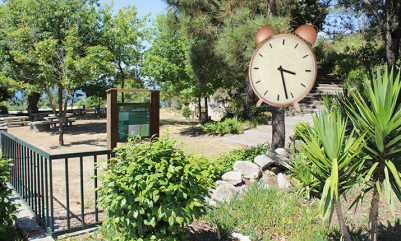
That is 3 h 27 min
